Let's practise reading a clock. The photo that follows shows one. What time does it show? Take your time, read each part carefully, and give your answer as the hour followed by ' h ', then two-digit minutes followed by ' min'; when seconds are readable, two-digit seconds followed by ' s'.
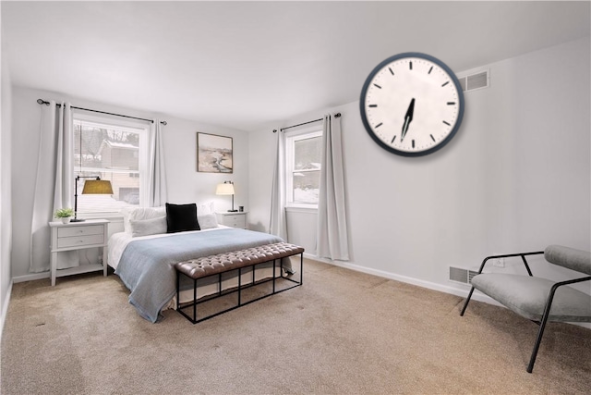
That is 6 h 33 min
